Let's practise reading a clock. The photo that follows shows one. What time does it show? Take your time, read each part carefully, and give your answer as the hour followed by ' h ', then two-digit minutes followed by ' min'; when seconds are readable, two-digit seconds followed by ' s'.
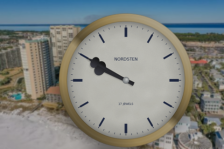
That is 9 h 50 min
